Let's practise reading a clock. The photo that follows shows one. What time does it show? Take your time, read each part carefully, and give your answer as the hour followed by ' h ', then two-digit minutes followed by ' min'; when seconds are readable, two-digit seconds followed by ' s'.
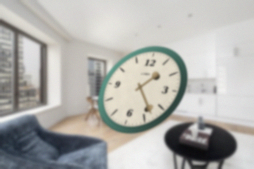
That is 1 h 23 min
